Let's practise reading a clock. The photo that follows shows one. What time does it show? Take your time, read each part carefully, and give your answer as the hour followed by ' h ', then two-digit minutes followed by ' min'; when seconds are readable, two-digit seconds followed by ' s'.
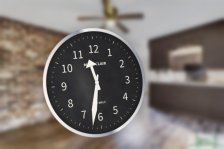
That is 11 h 32 min
